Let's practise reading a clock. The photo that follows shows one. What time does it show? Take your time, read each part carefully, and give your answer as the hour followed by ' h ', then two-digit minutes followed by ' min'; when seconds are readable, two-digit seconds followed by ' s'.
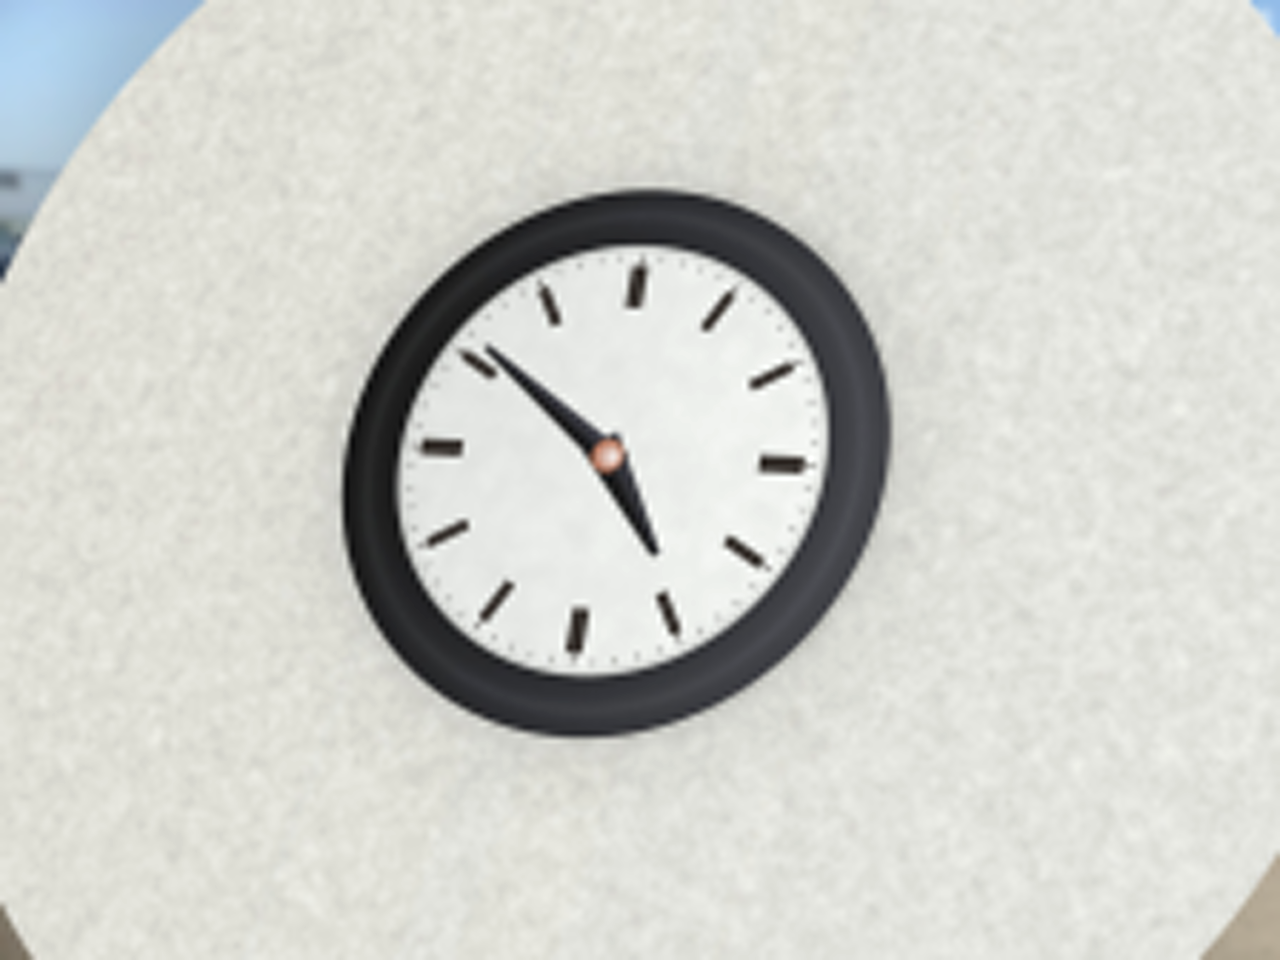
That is 4 h 51 min
